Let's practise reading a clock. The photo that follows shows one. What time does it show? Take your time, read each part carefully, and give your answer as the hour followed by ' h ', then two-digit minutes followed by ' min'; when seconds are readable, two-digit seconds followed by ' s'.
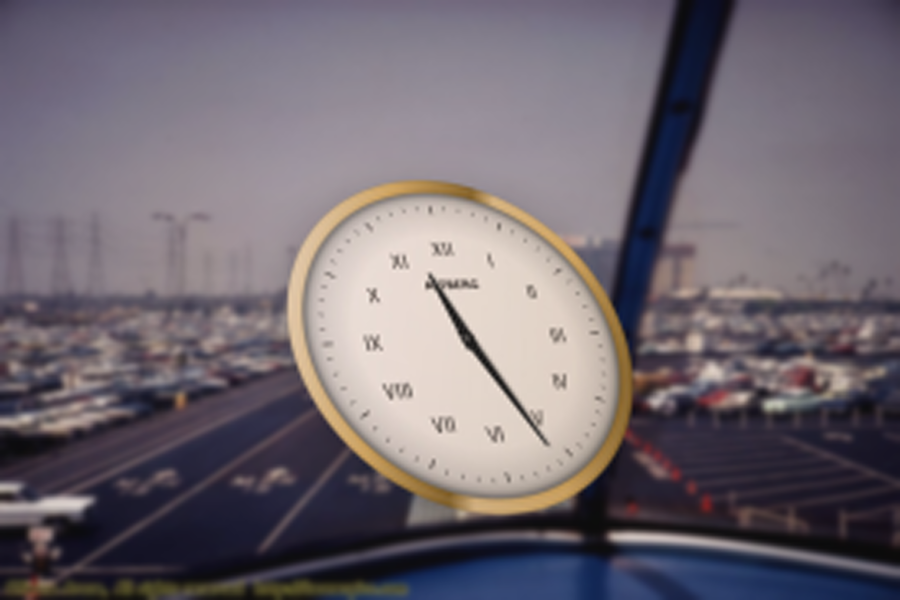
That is 11 h 26 min
